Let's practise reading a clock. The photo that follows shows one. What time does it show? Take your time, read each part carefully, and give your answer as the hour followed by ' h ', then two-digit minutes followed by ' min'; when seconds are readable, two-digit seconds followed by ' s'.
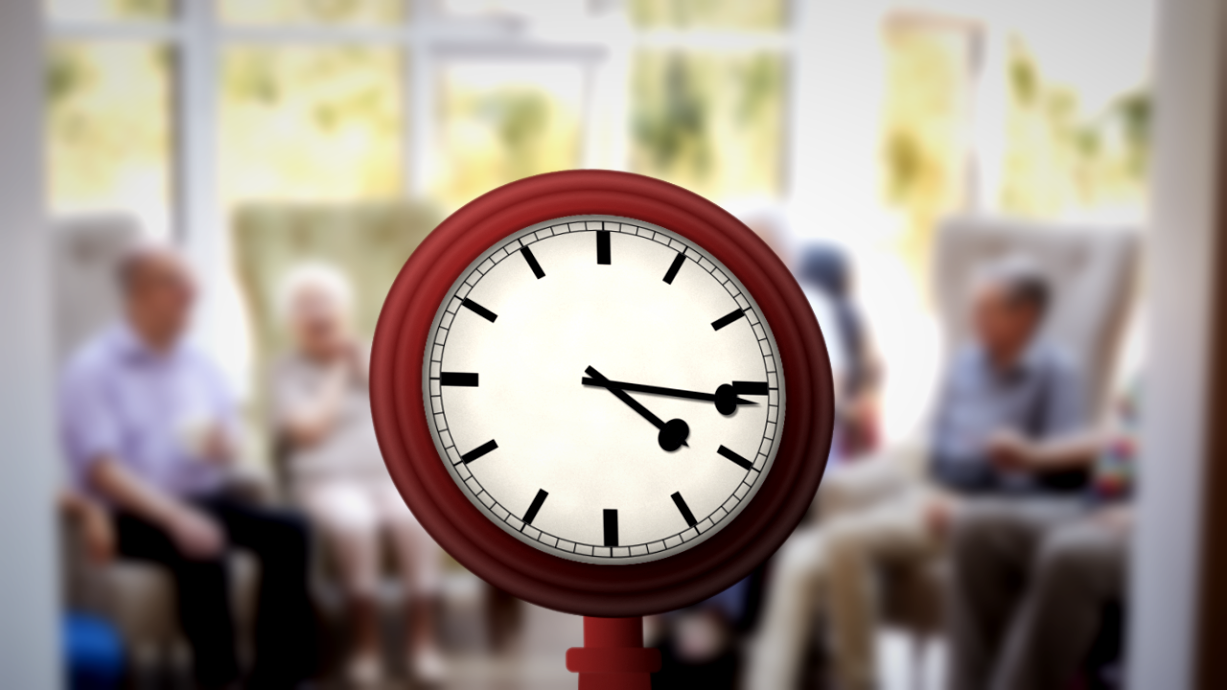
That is 4 h 16 min
